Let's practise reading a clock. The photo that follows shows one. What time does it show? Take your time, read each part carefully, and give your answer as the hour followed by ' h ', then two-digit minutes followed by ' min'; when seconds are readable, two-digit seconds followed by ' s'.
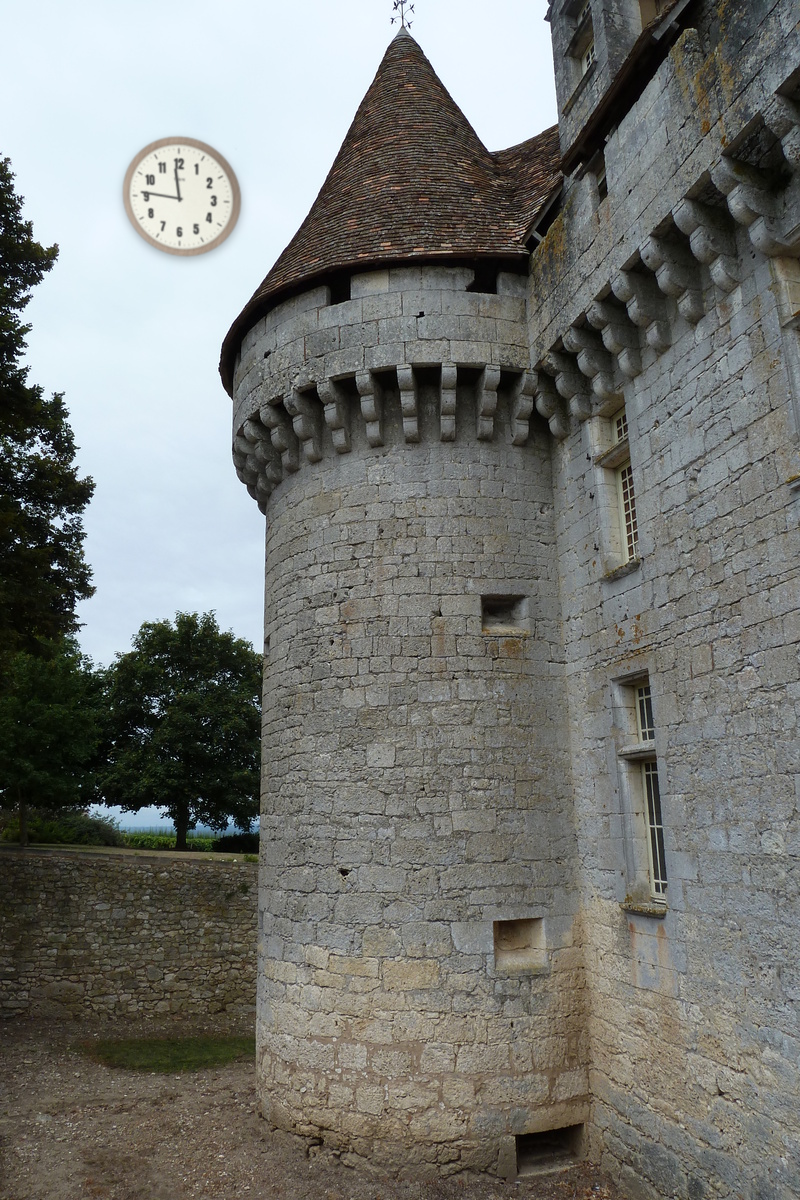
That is 11 h 46 min
